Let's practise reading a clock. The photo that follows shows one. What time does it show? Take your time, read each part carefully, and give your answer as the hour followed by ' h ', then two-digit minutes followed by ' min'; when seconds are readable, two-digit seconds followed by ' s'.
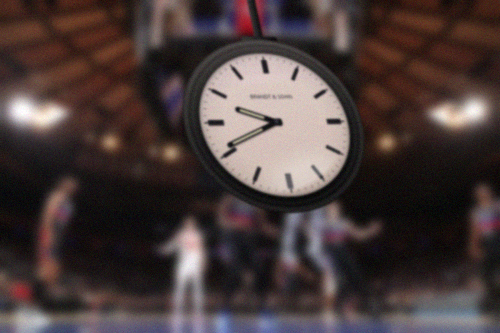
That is 9 h 41 min
